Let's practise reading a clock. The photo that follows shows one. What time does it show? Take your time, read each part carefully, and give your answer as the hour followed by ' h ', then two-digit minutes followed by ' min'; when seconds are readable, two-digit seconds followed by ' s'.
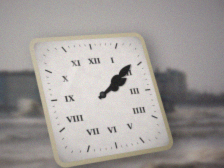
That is 2 h 09 min
